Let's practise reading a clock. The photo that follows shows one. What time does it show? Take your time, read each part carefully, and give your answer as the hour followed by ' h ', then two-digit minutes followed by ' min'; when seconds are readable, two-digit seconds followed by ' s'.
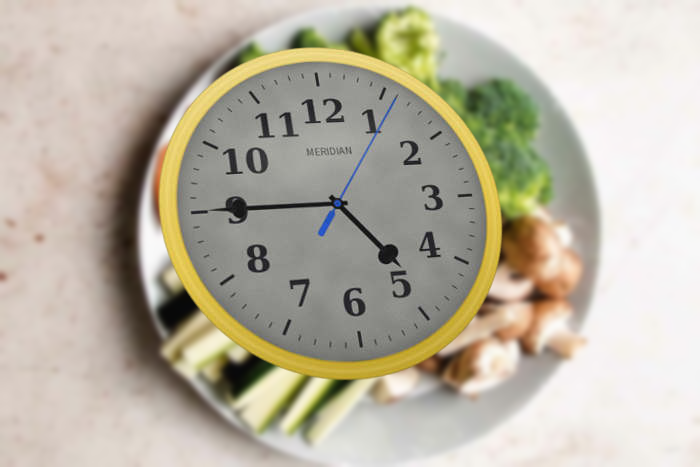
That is 4 h 45 min 06 s
